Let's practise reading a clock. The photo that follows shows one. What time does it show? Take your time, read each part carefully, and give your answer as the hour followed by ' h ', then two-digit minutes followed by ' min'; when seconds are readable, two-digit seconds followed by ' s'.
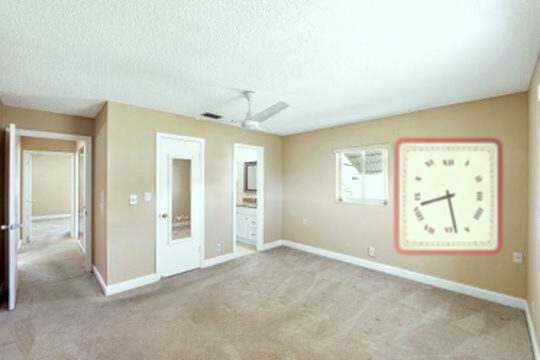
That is 8 h 28 min
